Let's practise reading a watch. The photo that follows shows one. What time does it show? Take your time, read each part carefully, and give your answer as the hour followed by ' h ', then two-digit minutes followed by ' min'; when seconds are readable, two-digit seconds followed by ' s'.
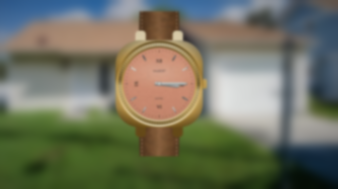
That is 3 h 15 min
